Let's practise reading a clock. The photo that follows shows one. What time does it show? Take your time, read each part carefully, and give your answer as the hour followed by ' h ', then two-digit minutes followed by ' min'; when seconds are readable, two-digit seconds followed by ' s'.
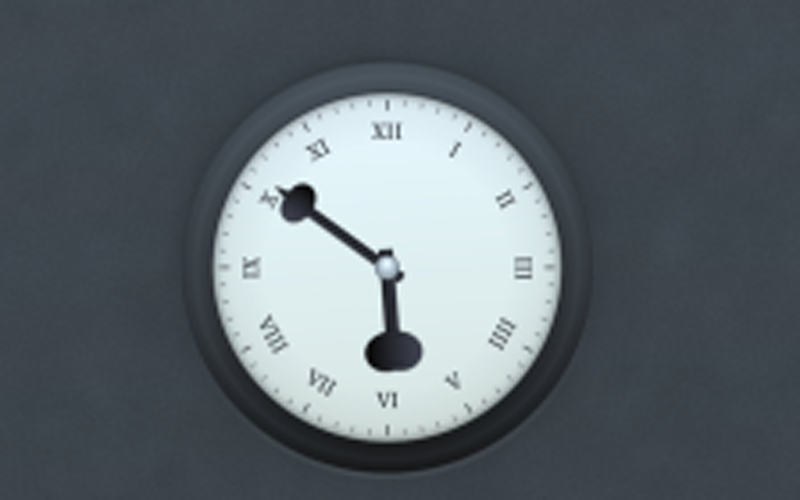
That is 5 h 51 min
